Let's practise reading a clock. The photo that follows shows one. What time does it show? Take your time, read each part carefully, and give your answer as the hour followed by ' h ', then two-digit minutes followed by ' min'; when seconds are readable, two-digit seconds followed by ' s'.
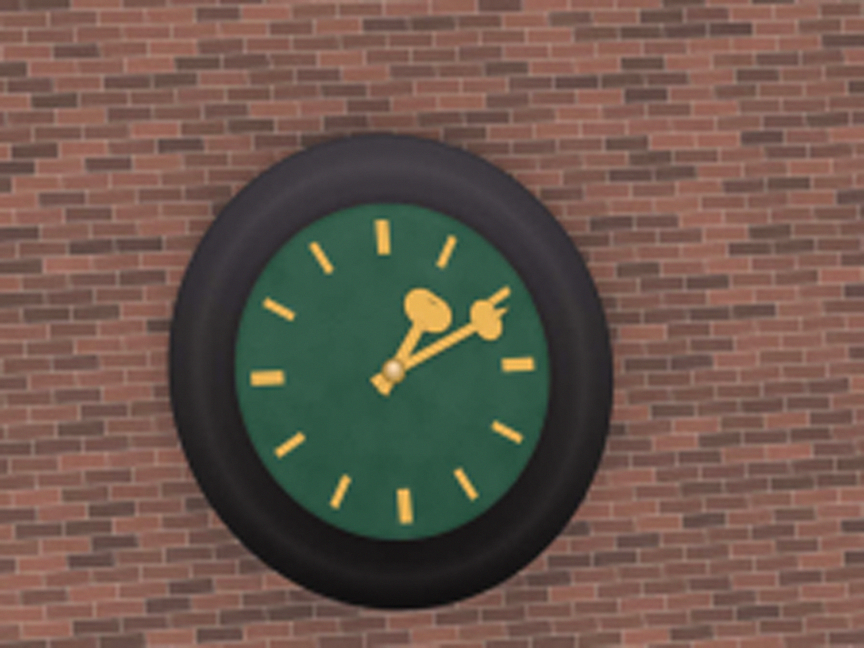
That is 1 h 11 min
